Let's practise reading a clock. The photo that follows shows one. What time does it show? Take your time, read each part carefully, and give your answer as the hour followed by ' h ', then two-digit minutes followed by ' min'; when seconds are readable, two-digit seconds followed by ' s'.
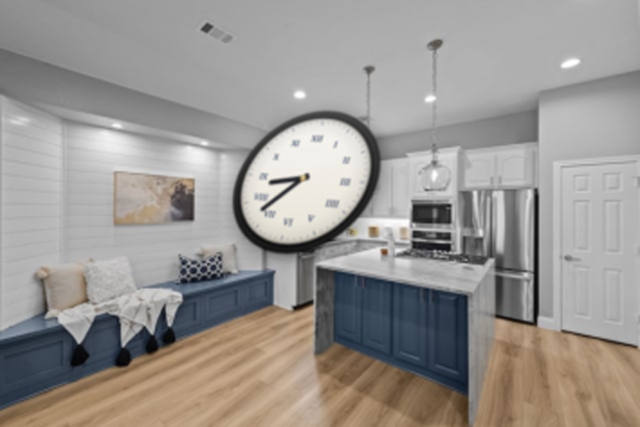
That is 8 h 37 min
